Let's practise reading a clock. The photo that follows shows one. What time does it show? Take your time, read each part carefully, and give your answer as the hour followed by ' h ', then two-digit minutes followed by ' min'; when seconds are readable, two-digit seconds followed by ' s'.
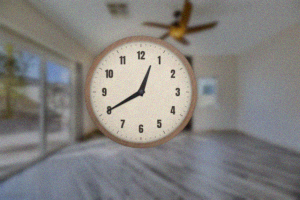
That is 12 h 40 min
